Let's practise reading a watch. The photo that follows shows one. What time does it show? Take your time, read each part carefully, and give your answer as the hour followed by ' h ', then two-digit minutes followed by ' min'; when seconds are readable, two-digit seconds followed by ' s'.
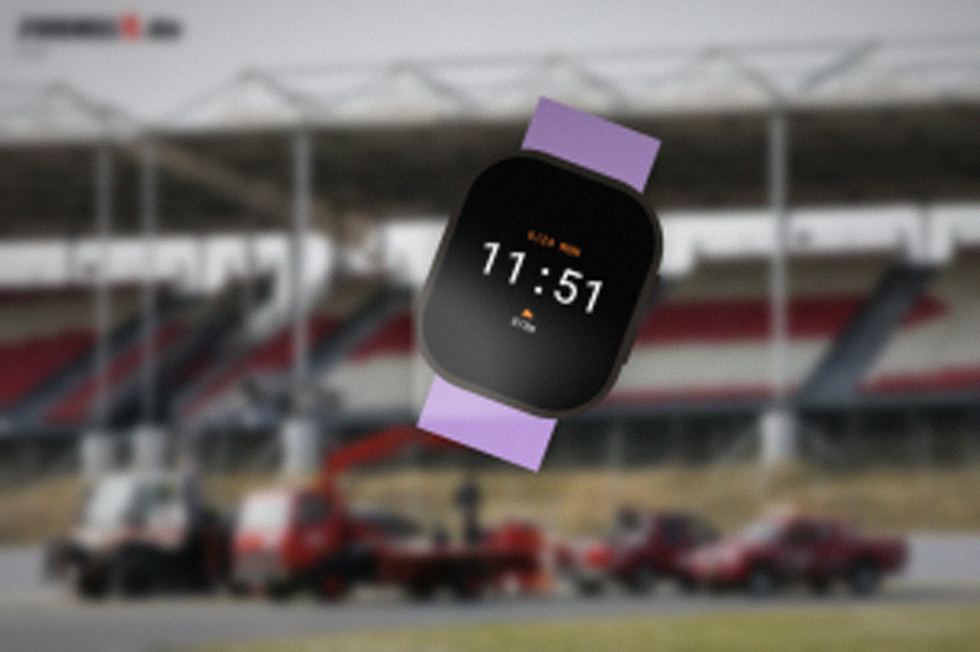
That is 11 h 51 min
